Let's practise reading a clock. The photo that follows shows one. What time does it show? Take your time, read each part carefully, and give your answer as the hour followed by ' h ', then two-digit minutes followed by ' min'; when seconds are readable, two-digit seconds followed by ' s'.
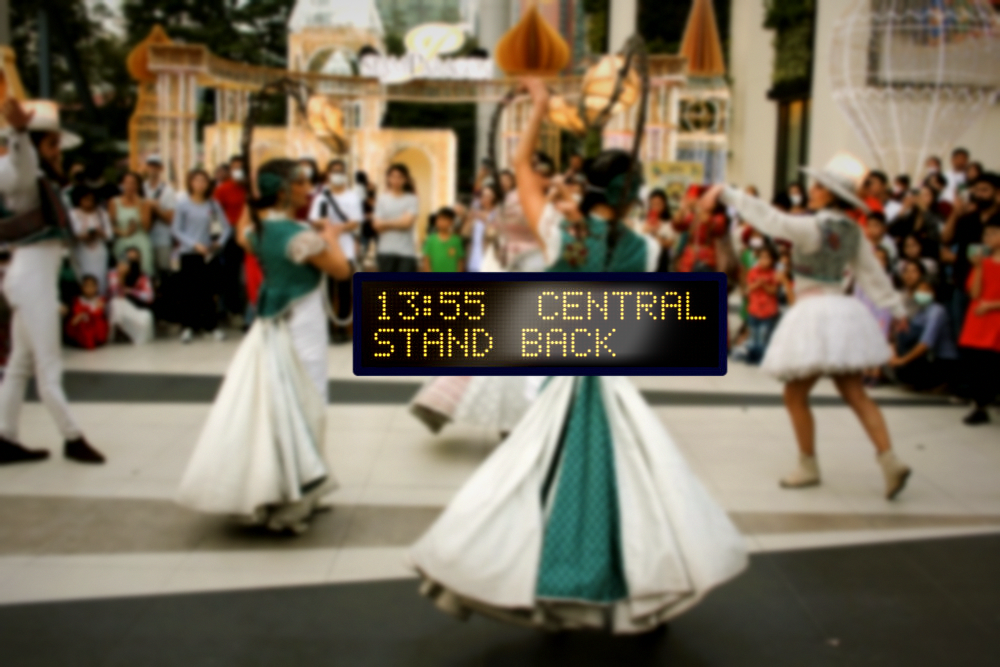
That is 13 h 55 min
